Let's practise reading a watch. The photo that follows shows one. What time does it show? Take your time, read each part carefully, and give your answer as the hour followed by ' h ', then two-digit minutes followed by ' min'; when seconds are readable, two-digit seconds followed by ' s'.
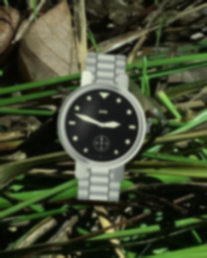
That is 2 h 48 min
